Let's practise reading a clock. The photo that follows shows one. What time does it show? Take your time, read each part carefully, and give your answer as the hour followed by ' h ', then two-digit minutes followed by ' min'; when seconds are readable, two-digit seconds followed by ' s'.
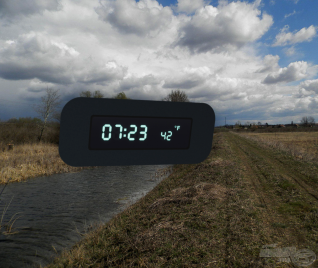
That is 7 h 23 min
